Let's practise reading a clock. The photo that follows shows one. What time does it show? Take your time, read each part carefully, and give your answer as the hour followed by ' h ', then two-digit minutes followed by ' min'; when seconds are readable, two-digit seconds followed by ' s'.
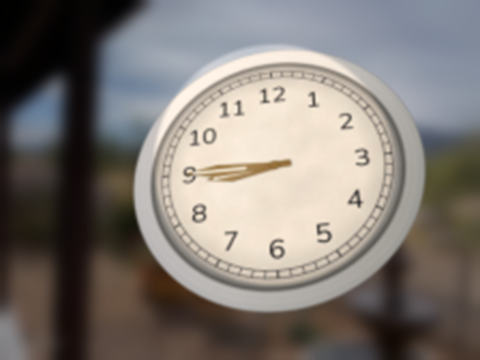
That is 8 h 45 min
